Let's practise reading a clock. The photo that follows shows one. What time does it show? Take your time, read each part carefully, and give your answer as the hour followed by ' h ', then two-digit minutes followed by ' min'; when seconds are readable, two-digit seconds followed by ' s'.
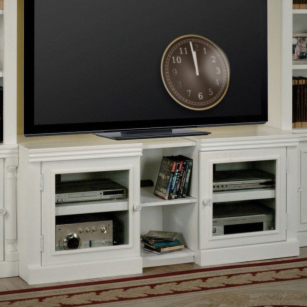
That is 11 h 59 min
